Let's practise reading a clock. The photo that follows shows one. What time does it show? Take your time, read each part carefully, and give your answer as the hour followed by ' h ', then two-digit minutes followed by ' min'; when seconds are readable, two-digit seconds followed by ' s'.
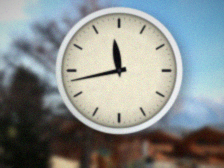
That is 11 h 43 min
